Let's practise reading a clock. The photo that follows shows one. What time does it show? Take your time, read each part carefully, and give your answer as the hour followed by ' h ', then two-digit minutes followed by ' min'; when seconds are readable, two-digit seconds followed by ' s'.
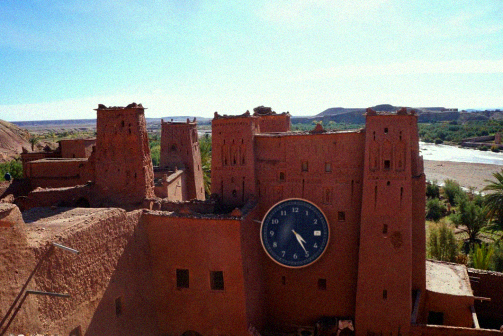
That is 4 h 25 min
